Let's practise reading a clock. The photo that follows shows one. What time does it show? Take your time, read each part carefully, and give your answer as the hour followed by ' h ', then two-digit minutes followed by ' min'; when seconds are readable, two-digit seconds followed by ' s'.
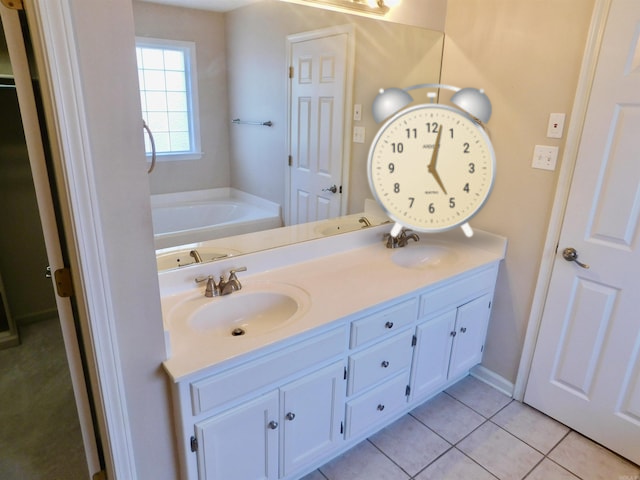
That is 5 h 02 min
